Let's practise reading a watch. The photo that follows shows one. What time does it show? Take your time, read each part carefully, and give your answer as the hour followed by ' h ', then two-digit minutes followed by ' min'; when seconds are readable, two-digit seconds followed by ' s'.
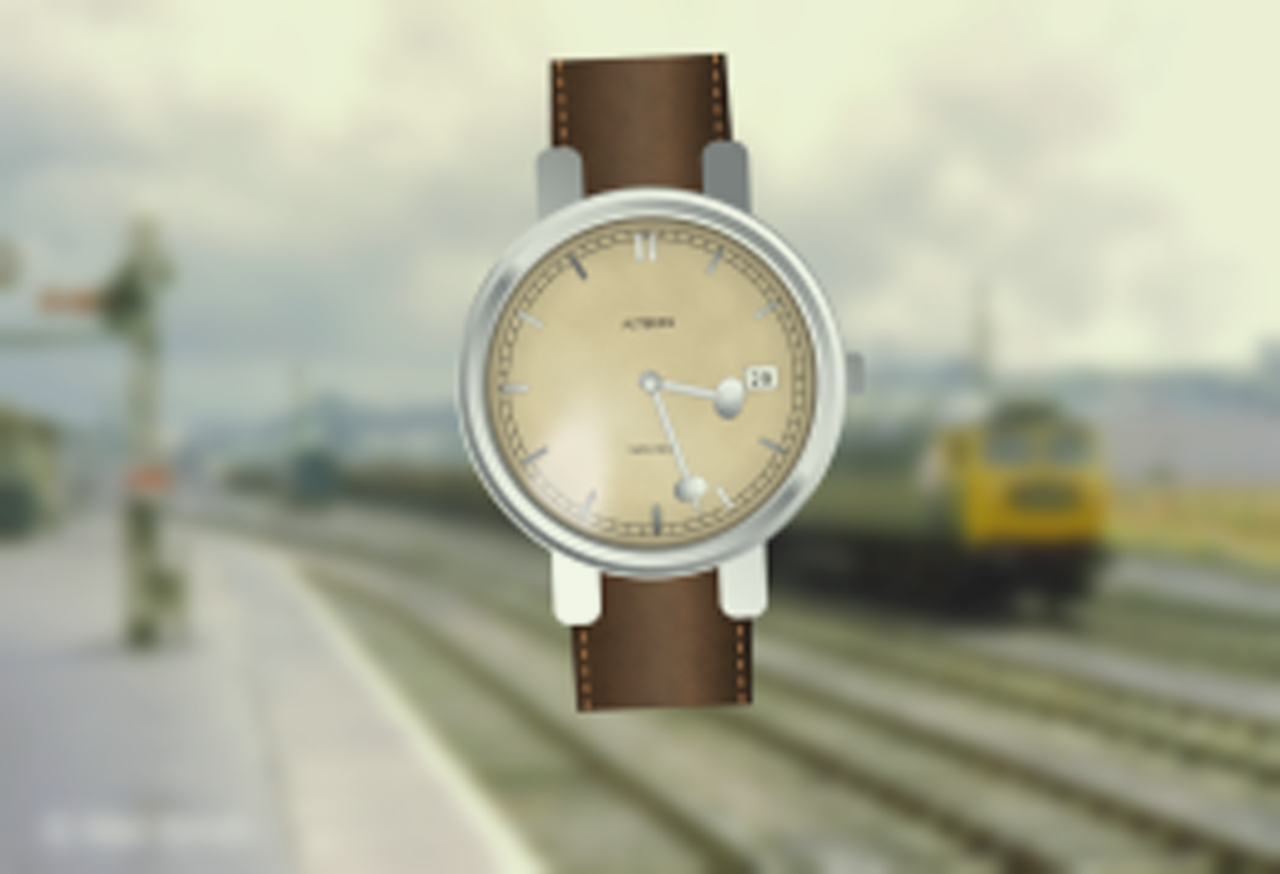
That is 3 h 27 min
